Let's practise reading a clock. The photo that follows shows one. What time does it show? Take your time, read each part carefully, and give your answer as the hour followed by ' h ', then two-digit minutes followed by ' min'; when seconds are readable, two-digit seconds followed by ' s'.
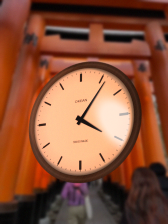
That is 4 h 06 min
